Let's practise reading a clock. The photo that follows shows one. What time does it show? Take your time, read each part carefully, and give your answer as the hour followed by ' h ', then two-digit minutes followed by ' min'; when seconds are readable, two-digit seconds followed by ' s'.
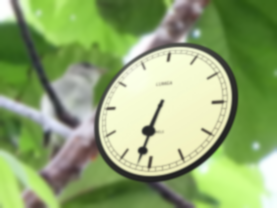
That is 6 h 32 min
